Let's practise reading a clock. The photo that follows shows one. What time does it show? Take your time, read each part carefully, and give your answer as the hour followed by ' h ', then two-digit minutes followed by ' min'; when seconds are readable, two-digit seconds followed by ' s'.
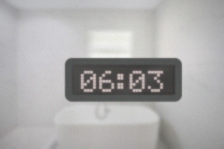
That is 6 h 03 min
